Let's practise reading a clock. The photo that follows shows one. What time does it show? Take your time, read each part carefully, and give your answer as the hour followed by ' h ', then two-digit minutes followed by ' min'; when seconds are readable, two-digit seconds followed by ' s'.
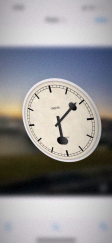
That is 6 h 09 min
